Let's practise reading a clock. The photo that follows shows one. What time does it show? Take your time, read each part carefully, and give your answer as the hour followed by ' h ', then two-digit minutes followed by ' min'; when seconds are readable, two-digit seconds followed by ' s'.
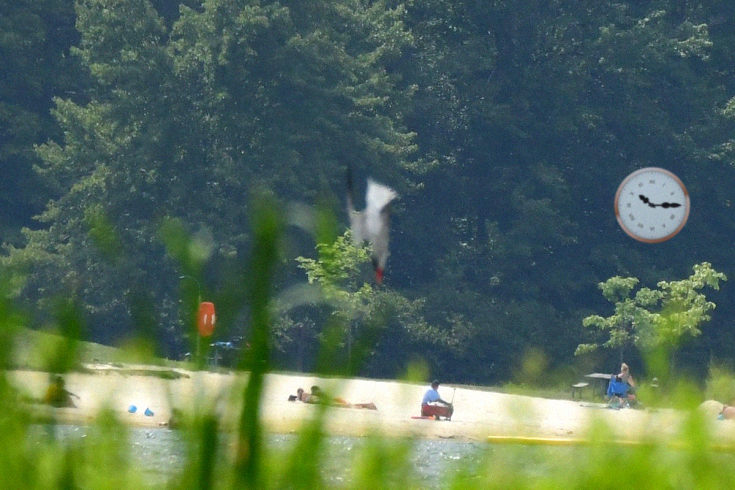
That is 10 h 15 min
